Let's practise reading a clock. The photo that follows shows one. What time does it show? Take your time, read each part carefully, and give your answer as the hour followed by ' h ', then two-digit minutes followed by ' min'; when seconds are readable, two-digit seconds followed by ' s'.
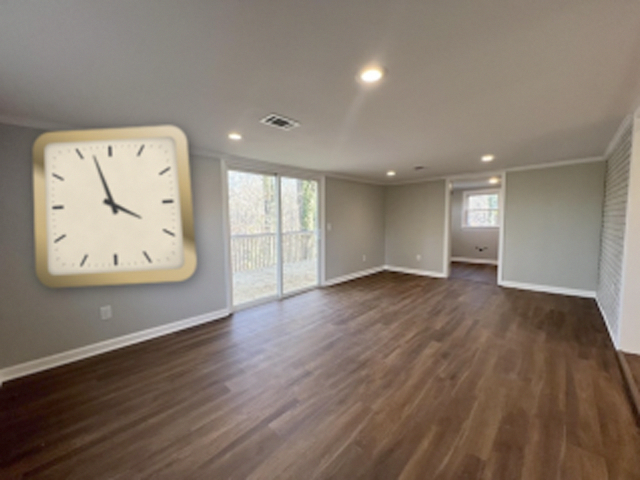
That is 3 h 57 min
